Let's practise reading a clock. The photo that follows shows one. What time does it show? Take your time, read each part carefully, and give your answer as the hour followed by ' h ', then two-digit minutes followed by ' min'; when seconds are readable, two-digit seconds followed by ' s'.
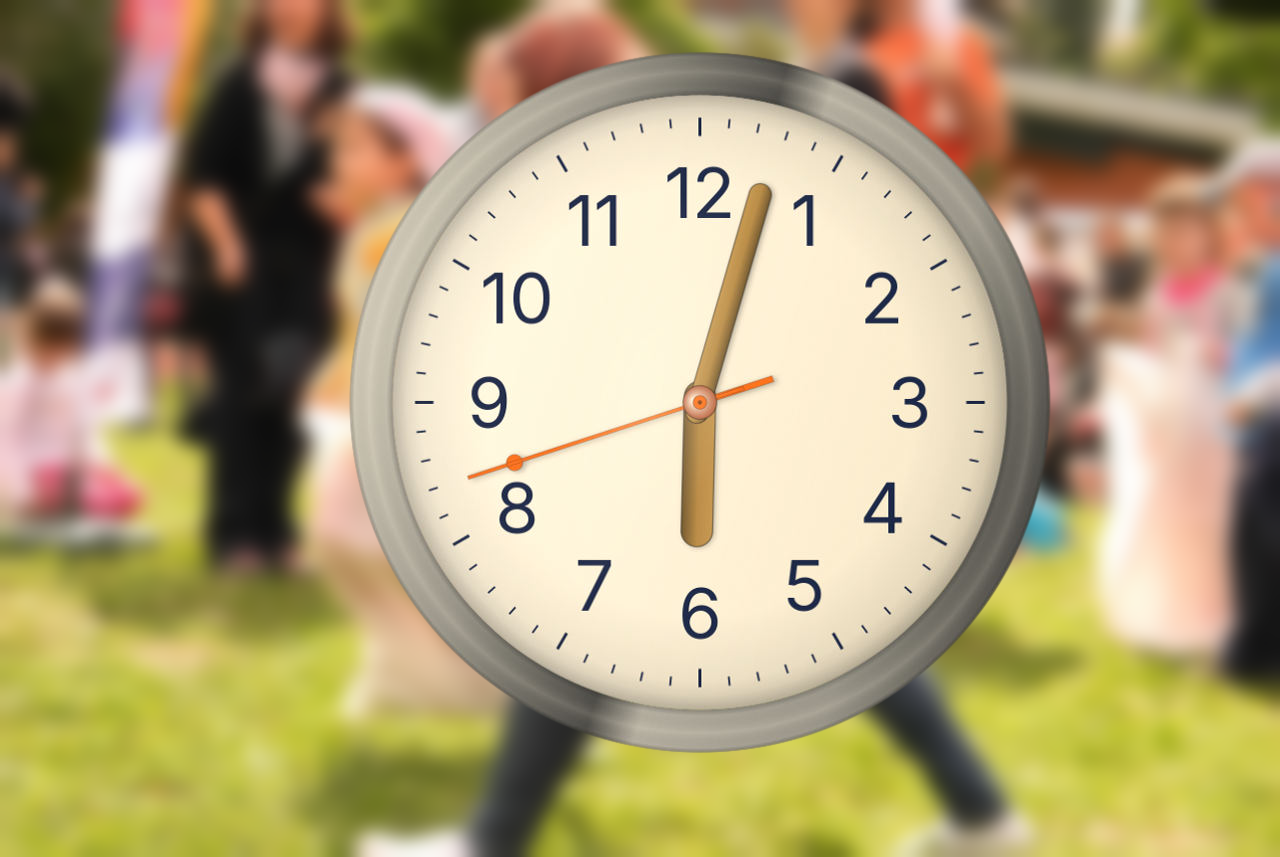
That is 6 h 02 min 42 s
